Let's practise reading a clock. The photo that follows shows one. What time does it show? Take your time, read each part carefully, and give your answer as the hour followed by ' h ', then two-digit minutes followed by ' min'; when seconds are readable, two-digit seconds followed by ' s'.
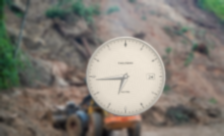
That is 6 h 44 min
